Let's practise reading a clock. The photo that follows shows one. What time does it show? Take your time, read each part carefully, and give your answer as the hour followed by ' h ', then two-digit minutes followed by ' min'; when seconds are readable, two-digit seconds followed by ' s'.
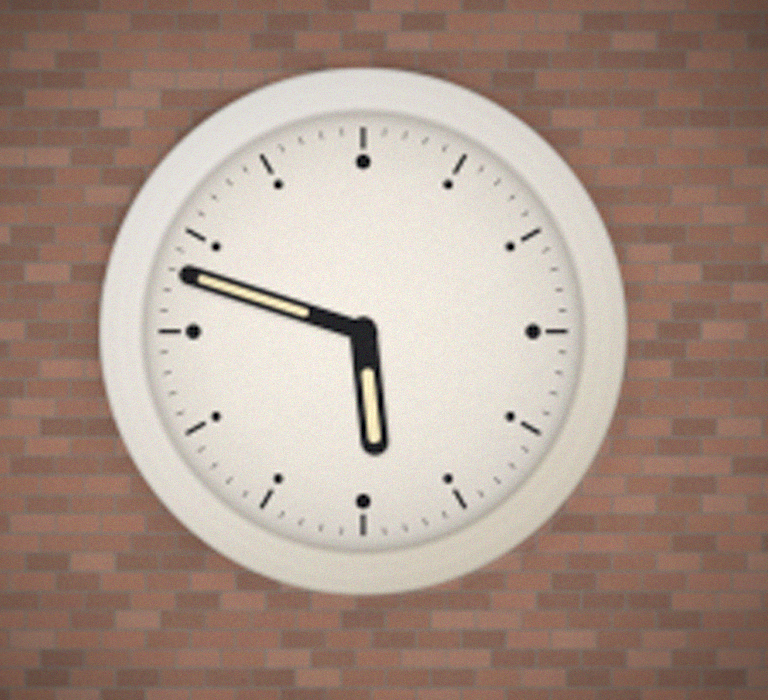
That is 5 h 48 min
